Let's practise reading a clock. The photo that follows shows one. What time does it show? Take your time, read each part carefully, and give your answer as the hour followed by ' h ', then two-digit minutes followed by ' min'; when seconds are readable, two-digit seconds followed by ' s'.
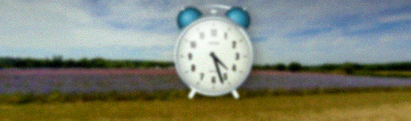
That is 4 h 27 min
